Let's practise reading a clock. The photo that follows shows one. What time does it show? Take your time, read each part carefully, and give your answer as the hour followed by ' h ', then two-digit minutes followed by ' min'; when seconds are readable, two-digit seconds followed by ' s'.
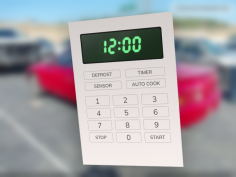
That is 12 h 00 min
